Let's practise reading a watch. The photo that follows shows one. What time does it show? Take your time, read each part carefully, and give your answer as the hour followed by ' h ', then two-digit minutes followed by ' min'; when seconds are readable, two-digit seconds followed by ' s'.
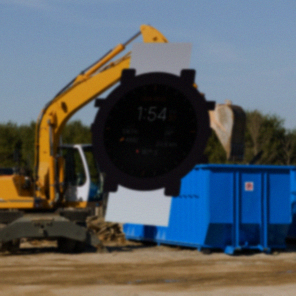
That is 1 h 54 min
